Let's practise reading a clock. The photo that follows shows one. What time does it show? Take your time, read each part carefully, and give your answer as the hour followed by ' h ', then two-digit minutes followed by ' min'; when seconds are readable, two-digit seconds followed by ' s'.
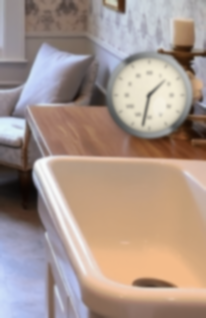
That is 1 h 32 min
